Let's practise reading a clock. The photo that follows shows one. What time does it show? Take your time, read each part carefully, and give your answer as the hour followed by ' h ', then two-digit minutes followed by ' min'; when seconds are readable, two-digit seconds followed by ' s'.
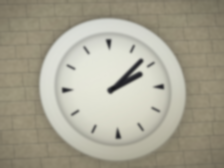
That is 2 h 08 min
